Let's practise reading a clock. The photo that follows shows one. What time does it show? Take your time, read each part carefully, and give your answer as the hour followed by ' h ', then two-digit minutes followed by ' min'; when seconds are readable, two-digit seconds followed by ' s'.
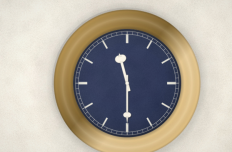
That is 11 h 30 min
